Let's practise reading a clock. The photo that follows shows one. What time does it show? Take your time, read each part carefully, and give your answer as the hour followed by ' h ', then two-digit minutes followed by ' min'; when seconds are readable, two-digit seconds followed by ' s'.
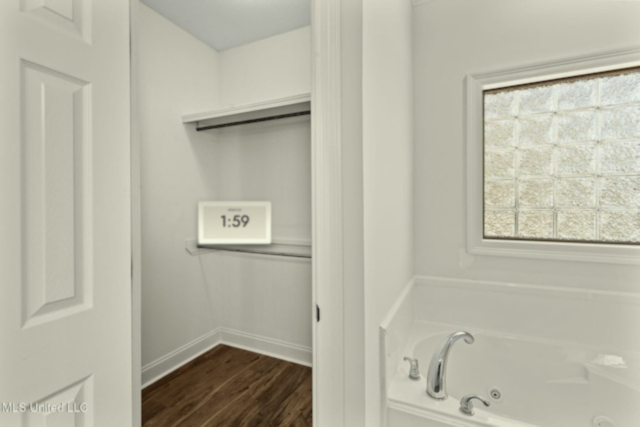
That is 1 h 59 min
